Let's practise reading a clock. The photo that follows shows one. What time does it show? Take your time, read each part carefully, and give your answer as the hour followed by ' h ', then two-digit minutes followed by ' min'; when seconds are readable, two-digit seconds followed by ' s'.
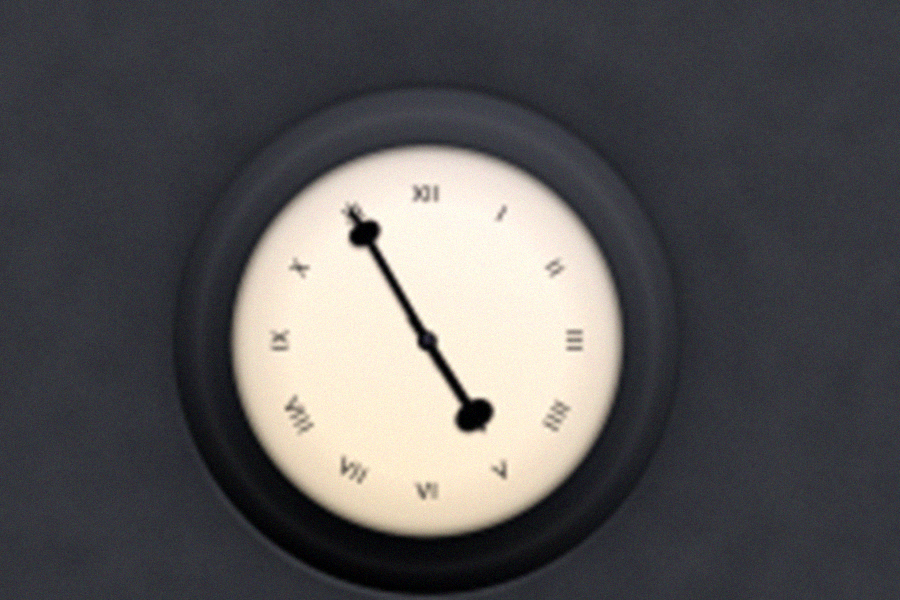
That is 4 h 55 min
